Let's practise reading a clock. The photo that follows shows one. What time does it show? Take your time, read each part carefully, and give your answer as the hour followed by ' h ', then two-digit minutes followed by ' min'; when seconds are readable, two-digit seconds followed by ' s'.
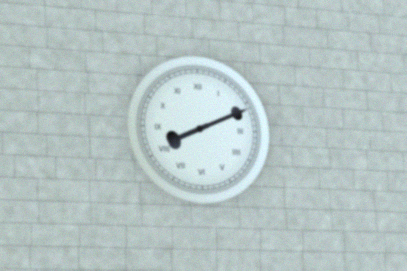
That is 8 h 11 min
